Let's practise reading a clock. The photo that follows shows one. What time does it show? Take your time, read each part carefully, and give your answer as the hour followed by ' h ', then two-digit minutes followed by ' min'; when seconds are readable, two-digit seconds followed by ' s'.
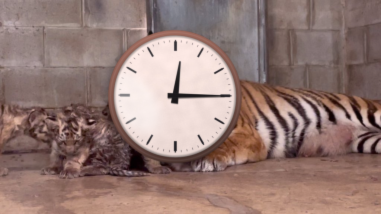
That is 12 h 15 min
